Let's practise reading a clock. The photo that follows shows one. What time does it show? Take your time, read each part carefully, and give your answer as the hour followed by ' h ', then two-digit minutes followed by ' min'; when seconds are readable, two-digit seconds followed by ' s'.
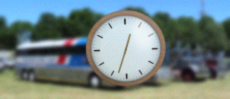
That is 12 h 33 min
